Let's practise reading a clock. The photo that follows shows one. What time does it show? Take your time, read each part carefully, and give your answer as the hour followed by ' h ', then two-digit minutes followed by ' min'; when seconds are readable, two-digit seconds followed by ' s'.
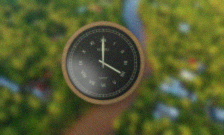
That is 4 h 00 min
